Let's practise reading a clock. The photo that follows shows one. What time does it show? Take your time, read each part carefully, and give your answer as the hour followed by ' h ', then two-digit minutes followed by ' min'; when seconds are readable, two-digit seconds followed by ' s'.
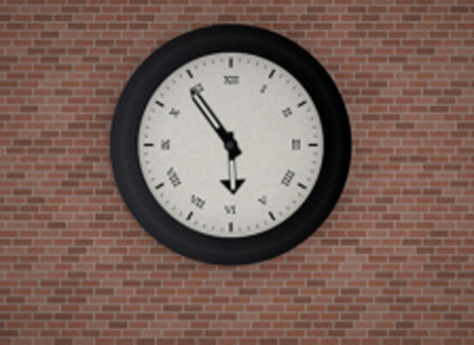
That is 5 h 54 min
